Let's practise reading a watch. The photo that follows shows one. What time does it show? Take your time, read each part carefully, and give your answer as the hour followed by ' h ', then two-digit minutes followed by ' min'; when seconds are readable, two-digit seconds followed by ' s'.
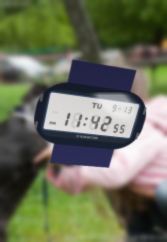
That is 11 h 42 min 55 s
